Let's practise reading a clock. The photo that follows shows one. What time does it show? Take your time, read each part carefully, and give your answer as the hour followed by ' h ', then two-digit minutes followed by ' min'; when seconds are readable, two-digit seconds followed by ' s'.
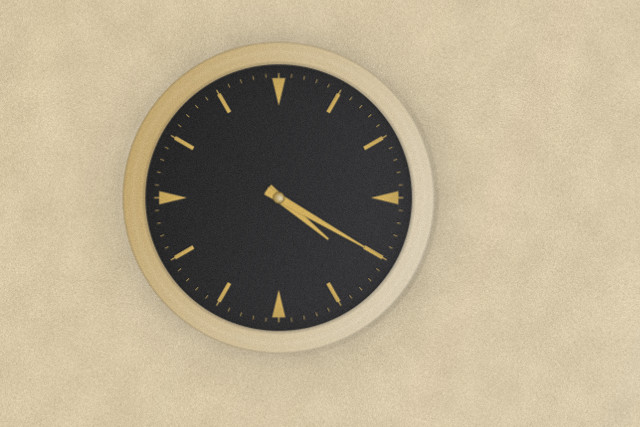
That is 4 h 20 min
